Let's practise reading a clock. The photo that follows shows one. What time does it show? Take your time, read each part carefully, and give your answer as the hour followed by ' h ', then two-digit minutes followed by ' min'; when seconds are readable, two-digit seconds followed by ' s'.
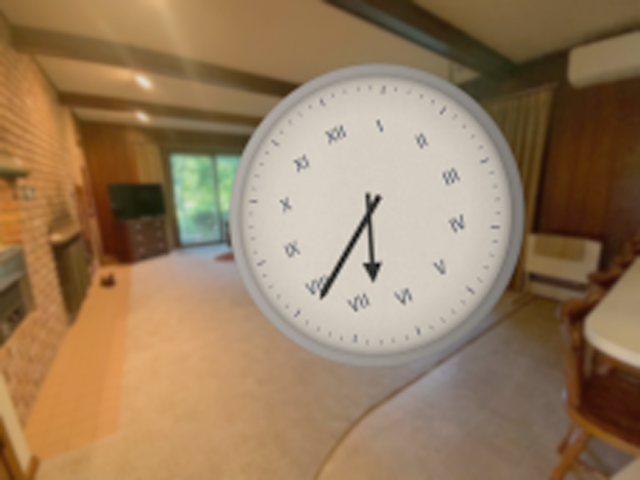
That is 6 h 39 min
